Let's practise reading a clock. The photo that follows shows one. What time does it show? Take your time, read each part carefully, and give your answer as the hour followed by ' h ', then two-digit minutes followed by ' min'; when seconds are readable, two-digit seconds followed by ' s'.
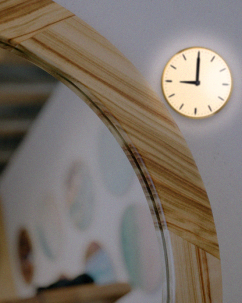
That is 9 h 00 min
